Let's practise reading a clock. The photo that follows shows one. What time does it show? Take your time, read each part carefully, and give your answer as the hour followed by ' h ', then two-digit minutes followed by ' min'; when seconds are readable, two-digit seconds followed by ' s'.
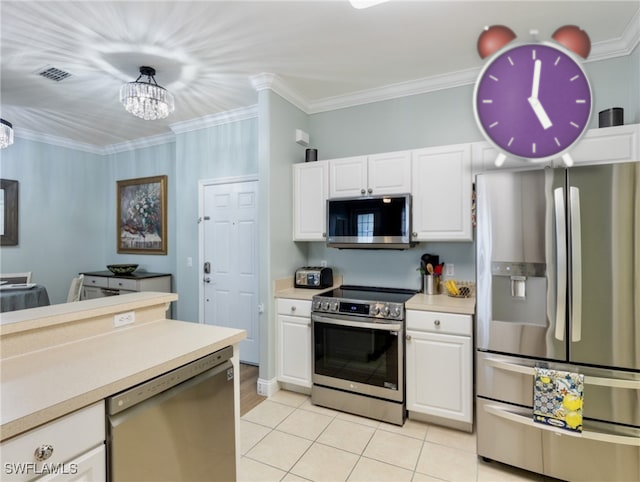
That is 5 h 01 min
